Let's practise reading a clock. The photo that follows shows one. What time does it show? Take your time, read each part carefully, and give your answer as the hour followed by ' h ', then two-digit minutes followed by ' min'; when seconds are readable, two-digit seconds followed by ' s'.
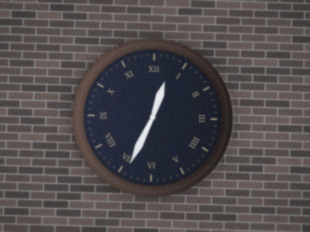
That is 12 h 34 min
